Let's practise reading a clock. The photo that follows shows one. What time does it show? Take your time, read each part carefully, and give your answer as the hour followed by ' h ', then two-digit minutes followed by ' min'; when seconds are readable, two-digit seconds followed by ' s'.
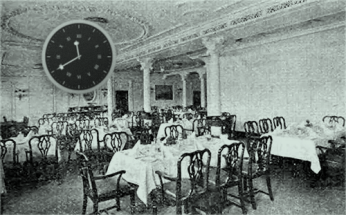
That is 11 h 40 min
